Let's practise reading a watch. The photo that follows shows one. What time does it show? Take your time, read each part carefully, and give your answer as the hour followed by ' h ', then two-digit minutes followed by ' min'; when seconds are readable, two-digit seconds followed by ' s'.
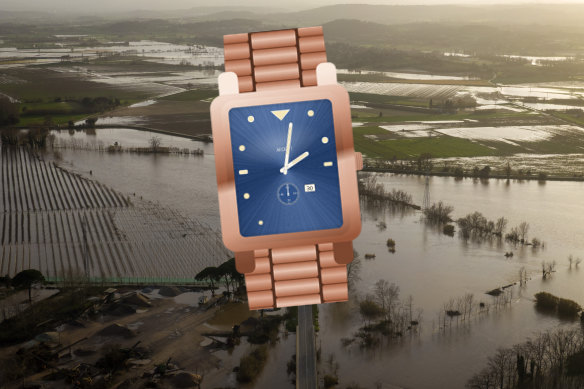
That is 2 h 02 min
